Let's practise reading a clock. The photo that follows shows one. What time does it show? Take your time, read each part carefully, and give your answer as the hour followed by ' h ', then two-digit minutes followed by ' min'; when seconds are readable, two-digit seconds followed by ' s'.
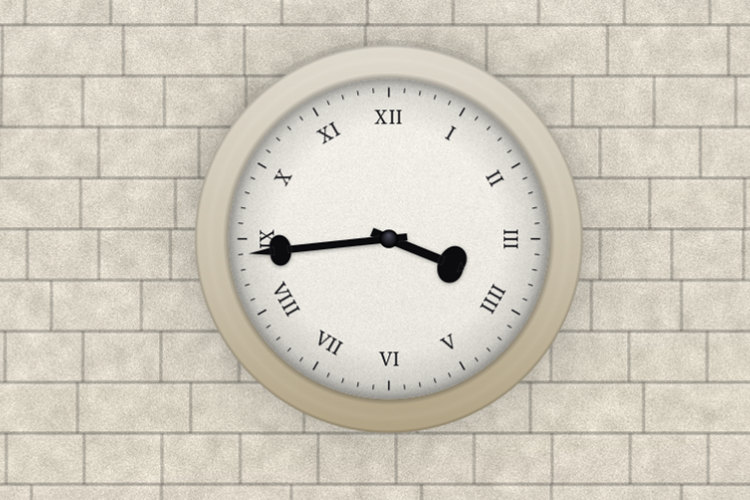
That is 3 h 44 min
